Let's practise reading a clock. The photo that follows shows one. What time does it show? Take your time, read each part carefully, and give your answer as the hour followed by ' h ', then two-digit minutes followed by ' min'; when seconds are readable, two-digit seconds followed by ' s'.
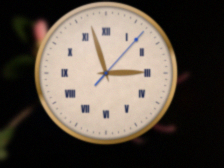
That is 2 h 57 min 07 s
